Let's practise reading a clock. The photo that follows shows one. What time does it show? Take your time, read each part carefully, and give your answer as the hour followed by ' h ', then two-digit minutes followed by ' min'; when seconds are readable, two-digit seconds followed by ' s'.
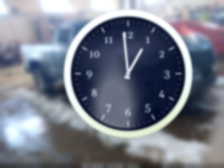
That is 12 h 59 min
